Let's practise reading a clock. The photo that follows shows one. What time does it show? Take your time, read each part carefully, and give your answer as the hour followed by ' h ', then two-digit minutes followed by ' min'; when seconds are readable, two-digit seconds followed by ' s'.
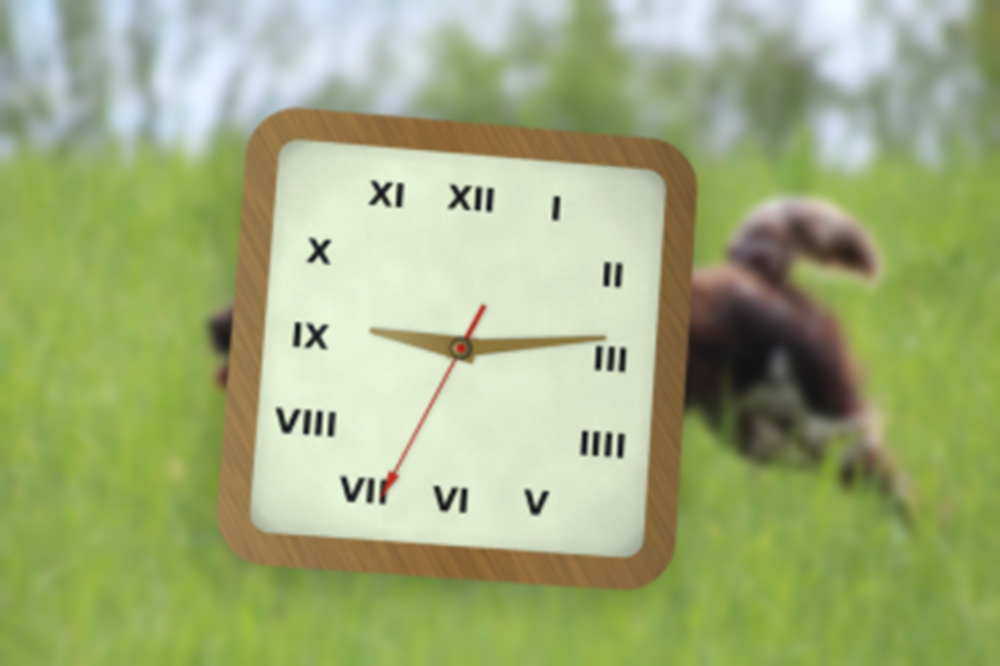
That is 9 h 13 min 34 s
